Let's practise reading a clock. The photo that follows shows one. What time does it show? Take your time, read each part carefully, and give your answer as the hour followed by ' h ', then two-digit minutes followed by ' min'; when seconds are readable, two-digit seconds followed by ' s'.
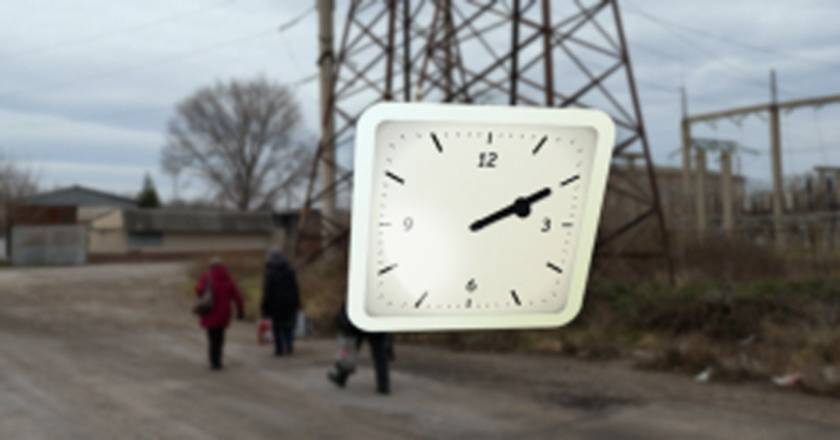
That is 2 h 10 min
